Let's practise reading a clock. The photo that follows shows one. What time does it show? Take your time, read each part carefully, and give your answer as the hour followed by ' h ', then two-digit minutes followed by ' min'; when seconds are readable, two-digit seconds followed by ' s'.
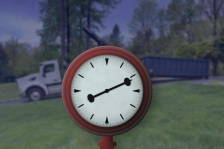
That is 8 h 11 min
